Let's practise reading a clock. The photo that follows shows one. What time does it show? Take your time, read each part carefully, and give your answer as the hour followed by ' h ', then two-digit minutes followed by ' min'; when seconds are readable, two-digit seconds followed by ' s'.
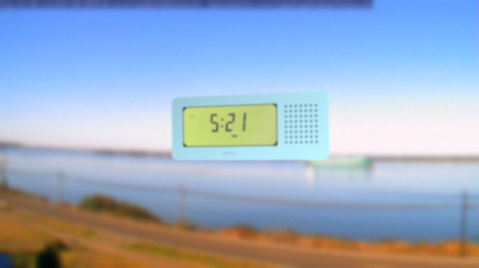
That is 5 h 21 min
